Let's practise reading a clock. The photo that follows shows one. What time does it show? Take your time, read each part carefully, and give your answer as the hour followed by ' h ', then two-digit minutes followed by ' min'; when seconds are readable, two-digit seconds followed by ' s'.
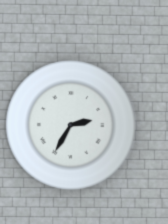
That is 2 h 35 min
